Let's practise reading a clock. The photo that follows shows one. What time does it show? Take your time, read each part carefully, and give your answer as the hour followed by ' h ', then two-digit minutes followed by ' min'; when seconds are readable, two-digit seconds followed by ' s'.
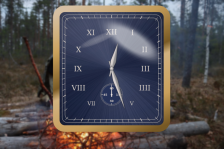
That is 12 h 27 min
